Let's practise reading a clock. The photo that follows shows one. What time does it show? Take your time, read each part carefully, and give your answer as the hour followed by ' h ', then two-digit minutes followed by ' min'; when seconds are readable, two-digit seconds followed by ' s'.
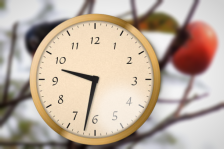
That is 9 h 32 min
